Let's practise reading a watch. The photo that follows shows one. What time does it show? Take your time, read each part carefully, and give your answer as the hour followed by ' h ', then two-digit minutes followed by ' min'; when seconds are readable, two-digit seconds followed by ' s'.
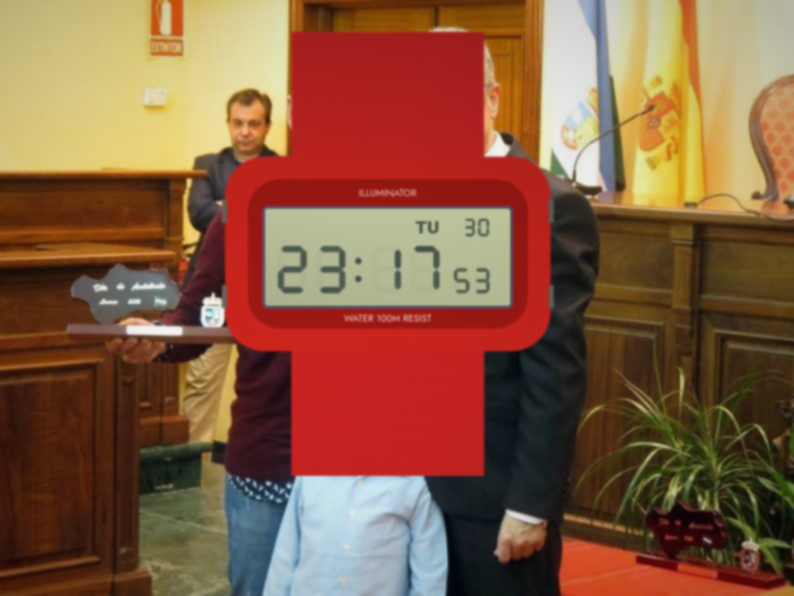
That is 23 h 17 min 53 s
